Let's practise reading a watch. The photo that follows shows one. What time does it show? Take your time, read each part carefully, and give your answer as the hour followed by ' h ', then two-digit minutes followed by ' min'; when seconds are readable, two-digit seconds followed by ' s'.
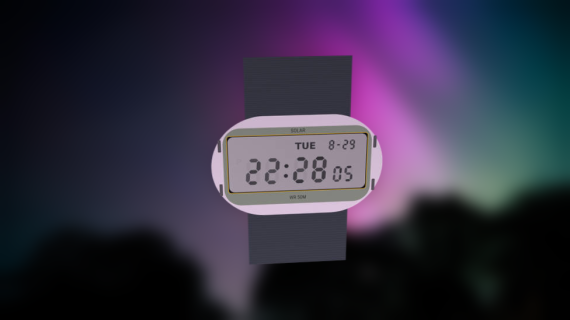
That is 22 h 28 min 05 s
